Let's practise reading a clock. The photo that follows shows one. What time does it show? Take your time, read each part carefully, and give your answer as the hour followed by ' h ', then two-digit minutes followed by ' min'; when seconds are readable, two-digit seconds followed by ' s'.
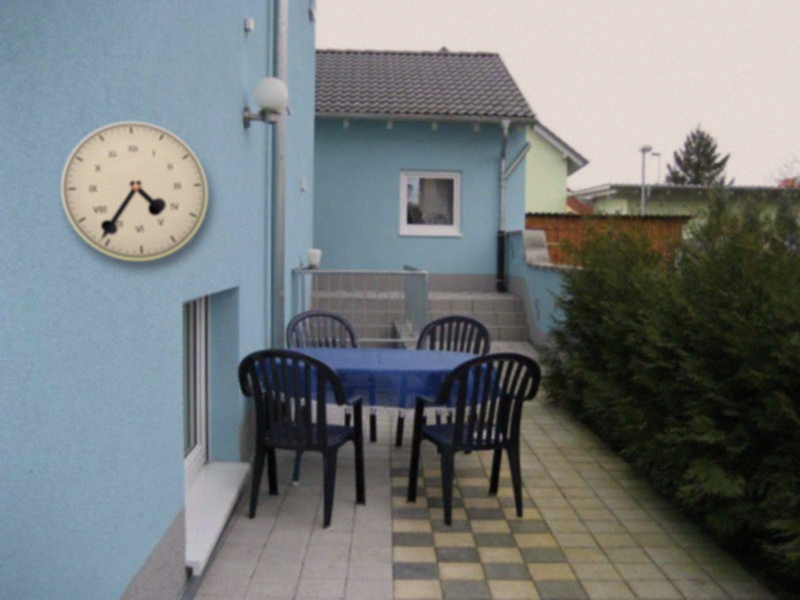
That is 4 h 36 min
